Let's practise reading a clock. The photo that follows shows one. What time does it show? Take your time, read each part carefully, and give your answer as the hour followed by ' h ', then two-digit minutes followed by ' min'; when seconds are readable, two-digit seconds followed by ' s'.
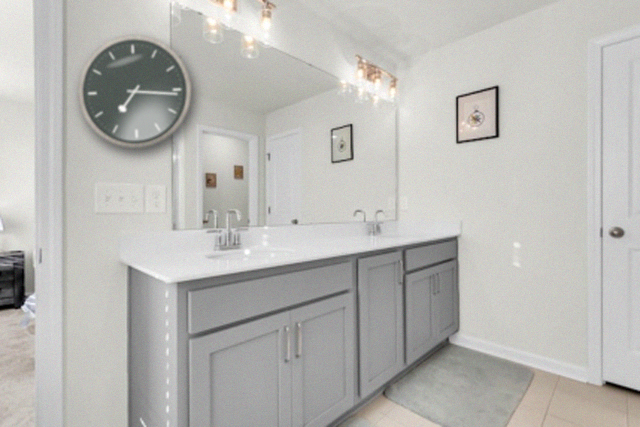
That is 7 h 16 min
